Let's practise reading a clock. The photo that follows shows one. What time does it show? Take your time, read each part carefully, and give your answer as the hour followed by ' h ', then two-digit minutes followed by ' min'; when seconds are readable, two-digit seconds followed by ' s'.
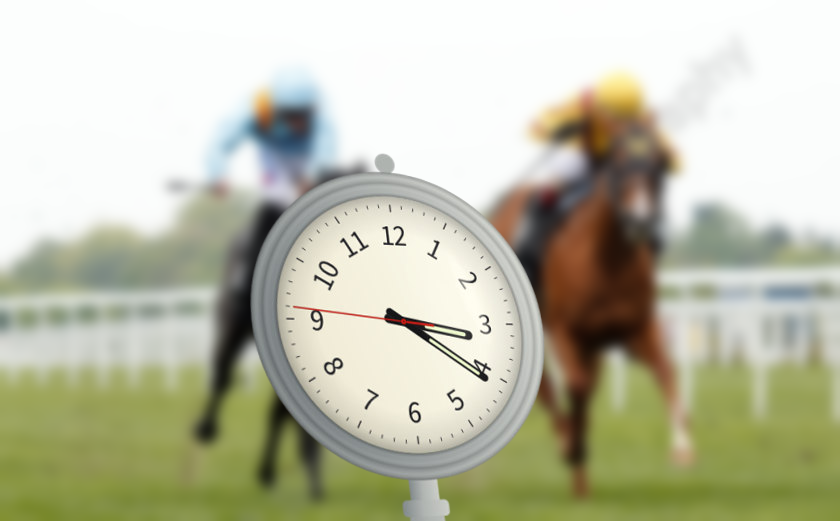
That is 3 h 20 min 46 s
